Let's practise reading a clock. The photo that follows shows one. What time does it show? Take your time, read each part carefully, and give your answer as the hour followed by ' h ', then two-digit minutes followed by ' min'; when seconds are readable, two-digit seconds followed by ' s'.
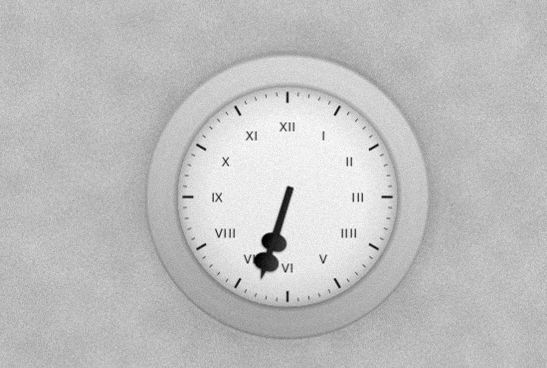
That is 6 h 33 min
